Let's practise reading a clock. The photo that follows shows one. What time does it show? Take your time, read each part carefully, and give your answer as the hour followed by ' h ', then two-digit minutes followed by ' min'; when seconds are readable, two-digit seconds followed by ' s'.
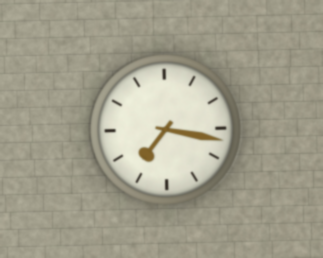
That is 7 h 17 min
